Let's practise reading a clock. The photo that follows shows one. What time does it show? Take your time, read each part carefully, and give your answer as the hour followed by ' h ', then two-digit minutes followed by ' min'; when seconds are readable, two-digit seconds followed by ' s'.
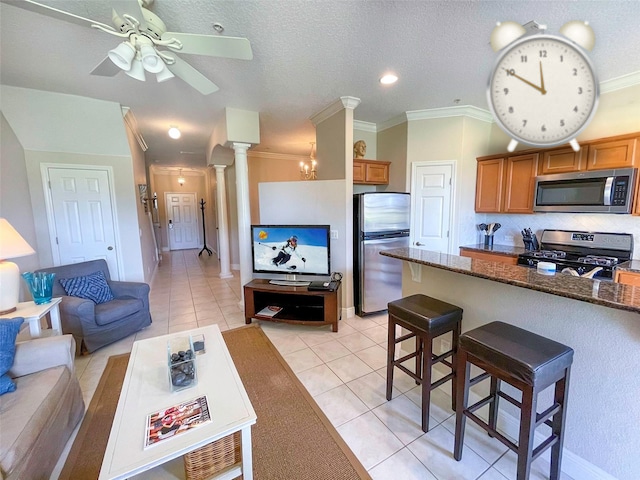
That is 11 h 50 min
